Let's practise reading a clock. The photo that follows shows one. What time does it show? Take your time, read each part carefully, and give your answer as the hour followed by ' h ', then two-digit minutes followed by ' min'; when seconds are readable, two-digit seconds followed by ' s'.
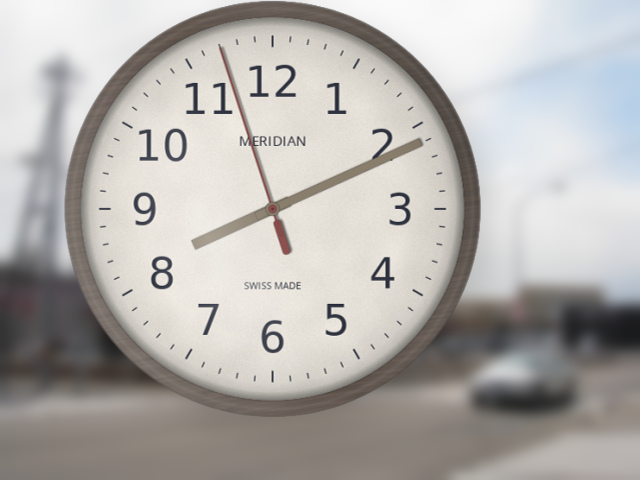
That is 8 h 10 min 57 s
